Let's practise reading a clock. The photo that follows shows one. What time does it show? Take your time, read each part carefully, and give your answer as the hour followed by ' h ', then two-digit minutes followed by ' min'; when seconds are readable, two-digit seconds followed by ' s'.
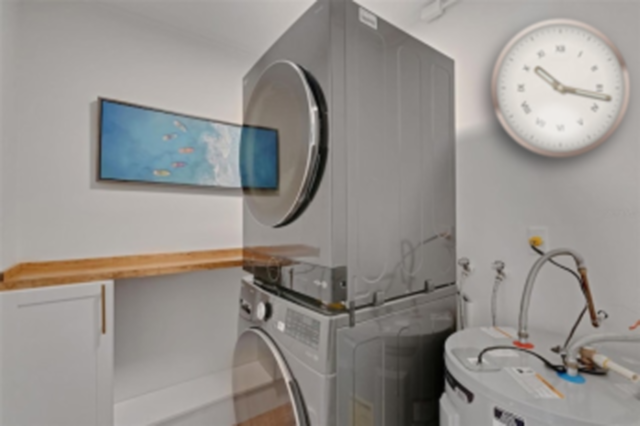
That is 10 h 17 min
